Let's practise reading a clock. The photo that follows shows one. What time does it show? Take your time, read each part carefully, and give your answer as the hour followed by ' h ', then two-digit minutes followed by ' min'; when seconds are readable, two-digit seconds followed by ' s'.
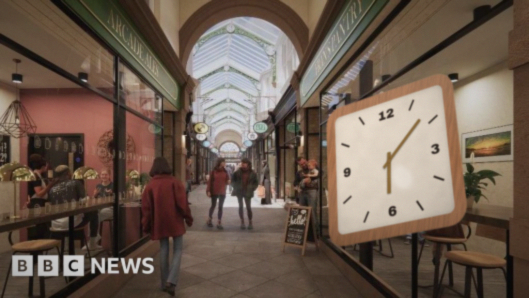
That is 6 h 08 min
